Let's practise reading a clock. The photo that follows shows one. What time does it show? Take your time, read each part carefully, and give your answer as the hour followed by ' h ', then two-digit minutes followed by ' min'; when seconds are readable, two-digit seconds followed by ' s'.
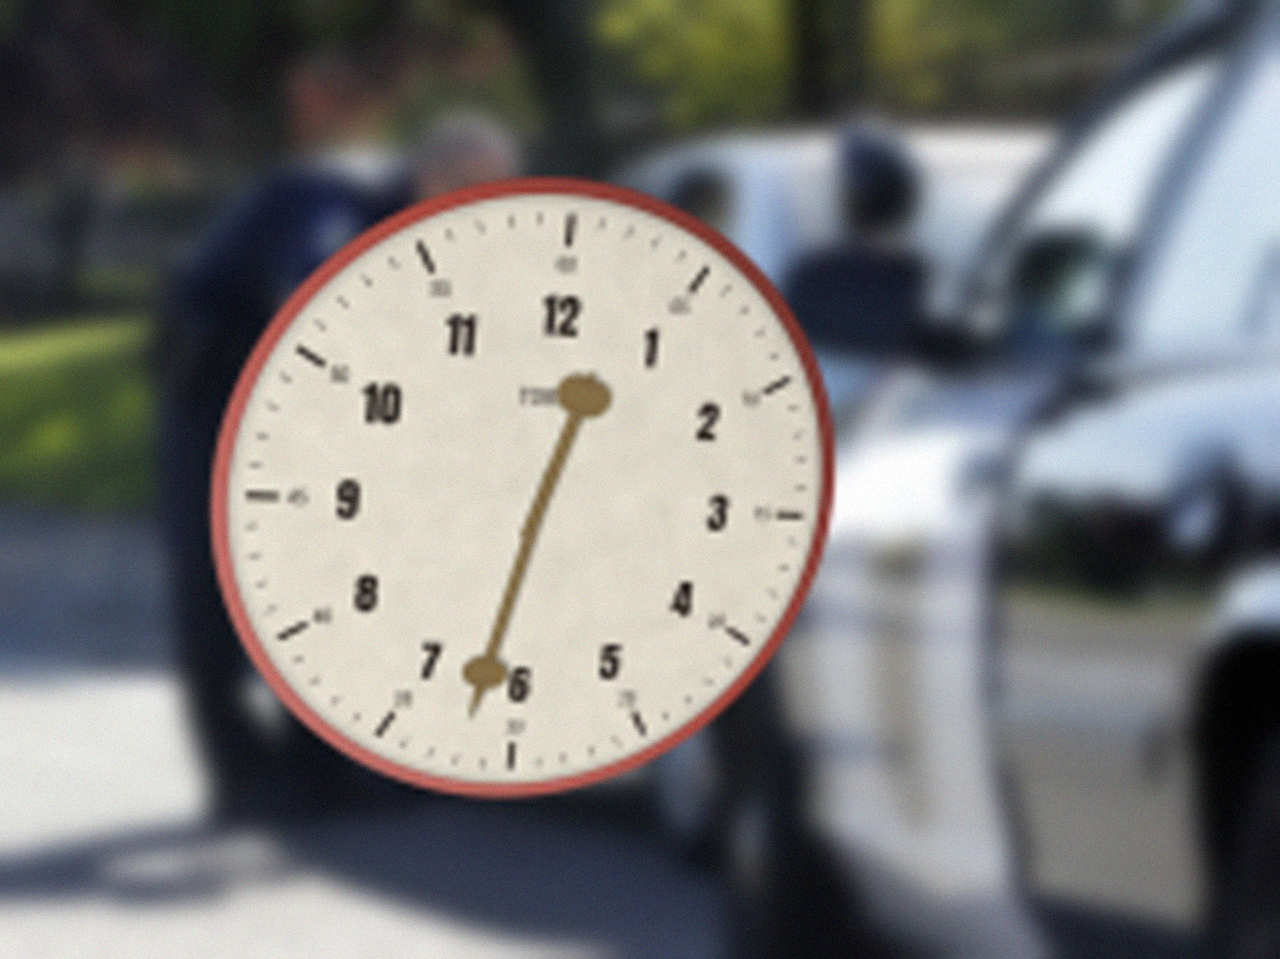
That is 12 h 32 min
